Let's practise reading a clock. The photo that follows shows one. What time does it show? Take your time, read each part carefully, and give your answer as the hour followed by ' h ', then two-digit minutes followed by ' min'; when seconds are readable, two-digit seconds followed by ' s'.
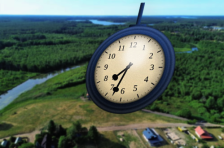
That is 7 h 33 min
